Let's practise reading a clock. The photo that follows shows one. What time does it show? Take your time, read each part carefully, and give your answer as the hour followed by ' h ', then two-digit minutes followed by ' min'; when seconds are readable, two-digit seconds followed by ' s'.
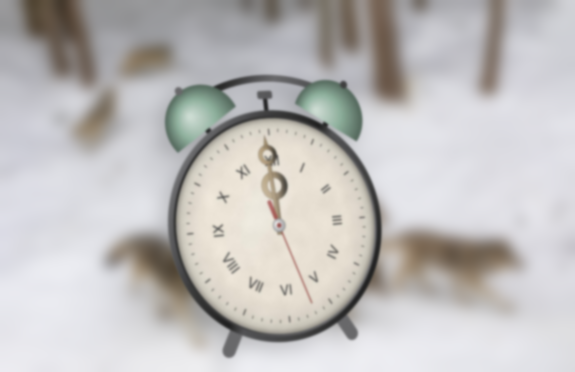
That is 11 h 59 min 27 s
